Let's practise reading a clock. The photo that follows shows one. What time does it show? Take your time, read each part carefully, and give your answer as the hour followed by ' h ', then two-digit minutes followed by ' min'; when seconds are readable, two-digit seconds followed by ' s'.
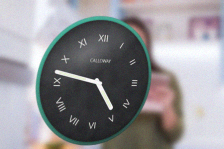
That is 4 h 47 min
